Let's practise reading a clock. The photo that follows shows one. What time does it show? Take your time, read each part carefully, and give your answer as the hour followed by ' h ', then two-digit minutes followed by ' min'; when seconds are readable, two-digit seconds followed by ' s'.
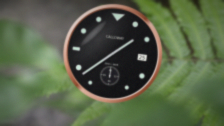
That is 1 h 38 min
